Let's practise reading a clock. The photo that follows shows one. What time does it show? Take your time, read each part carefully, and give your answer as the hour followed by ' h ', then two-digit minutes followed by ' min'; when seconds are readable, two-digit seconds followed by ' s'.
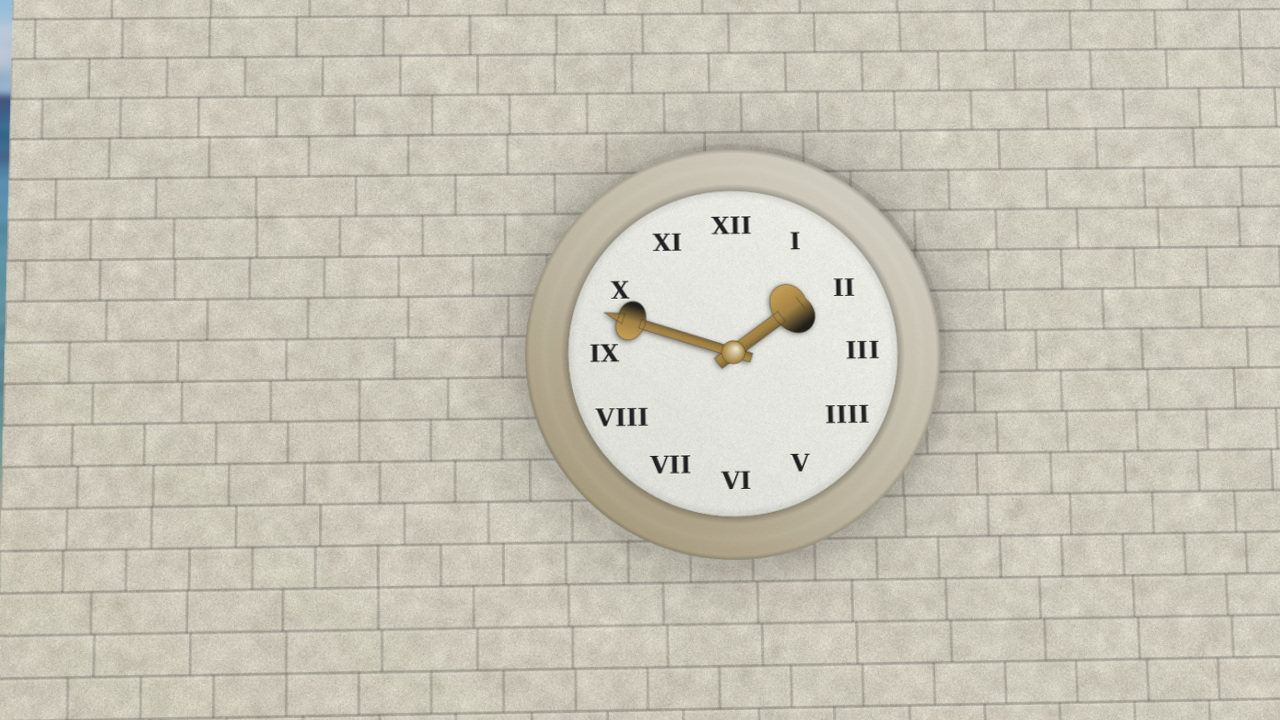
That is 1 h 48 min
